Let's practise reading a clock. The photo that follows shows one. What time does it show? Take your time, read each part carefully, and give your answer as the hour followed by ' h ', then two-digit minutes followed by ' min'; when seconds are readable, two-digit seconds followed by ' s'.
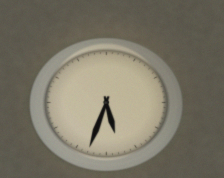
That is 5 h 33 min
